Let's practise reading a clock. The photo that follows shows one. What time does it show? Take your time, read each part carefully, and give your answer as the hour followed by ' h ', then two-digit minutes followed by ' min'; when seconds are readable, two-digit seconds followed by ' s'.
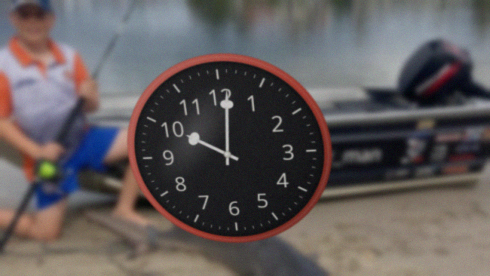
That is 10 h 01 min
